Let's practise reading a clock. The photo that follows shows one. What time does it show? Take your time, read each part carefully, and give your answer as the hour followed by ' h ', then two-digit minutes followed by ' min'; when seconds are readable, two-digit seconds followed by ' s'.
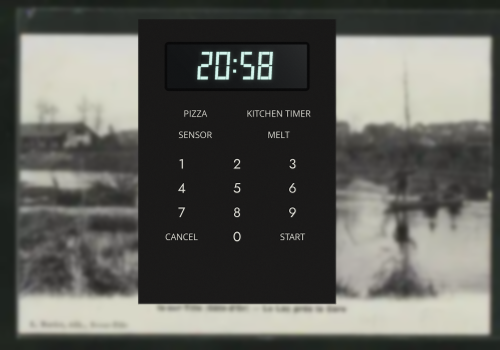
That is 20 h 58 min
